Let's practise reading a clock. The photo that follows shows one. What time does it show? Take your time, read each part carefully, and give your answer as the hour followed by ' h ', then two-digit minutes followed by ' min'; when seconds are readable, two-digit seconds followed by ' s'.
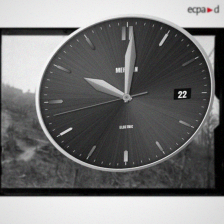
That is 10 h 00 min 43 s
